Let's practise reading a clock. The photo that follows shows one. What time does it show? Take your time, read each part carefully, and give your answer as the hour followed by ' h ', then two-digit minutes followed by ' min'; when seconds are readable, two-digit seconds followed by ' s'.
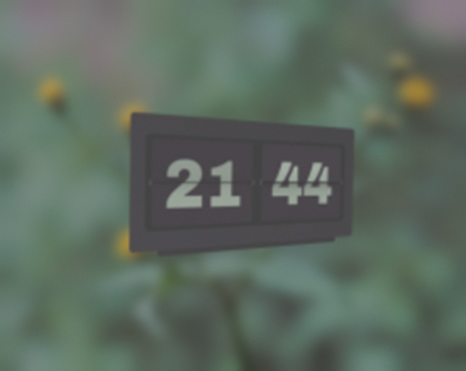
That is 21 h 44 min
